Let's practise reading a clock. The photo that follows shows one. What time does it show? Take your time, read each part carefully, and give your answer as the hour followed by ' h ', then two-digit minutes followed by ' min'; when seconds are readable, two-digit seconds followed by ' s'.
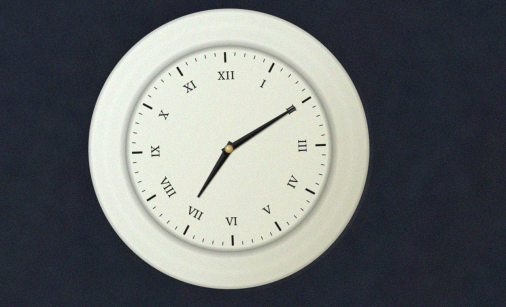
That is 7 h 10 min
